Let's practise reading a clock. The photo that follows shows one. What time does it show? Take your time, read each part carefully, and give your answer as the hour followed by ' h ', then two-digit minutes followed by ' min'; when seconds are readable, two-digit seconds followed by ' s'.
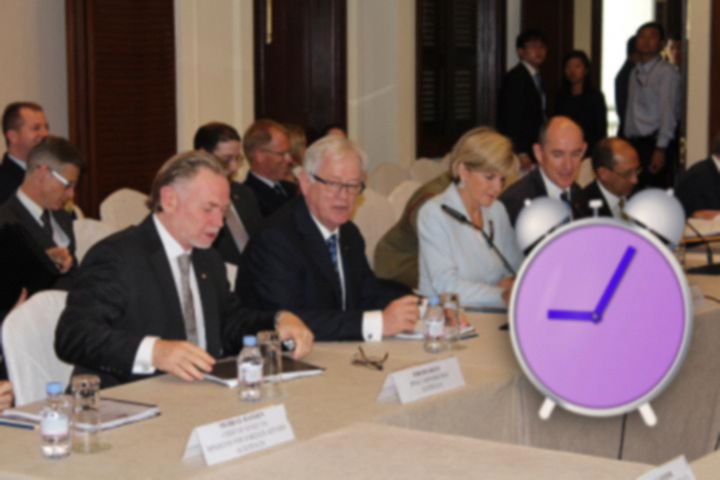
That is 9 h 05 min
